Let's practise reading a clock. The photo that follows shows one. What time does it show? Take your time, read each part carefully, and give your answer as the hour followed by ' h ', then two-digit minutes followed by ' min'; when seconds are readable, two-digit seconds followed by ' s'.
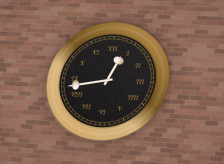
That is 12 h 43 min
